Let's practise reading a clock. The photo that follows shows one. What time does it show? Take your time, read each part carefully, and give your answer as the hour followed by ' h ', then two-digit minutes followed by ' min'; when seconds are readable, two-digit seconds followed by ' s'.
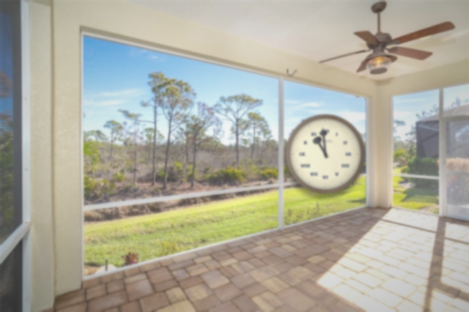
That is 10 h 59 min
